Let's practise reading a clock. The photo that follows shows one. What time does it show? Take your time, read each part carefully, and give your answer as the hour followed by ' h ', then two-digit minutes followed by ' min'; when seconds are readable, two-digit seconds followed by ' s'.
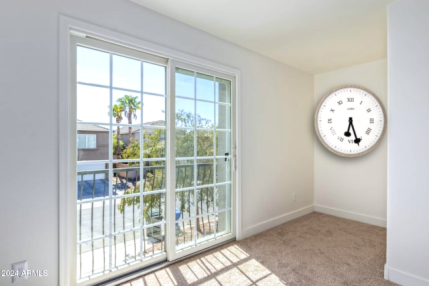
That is 6 h 27 min
